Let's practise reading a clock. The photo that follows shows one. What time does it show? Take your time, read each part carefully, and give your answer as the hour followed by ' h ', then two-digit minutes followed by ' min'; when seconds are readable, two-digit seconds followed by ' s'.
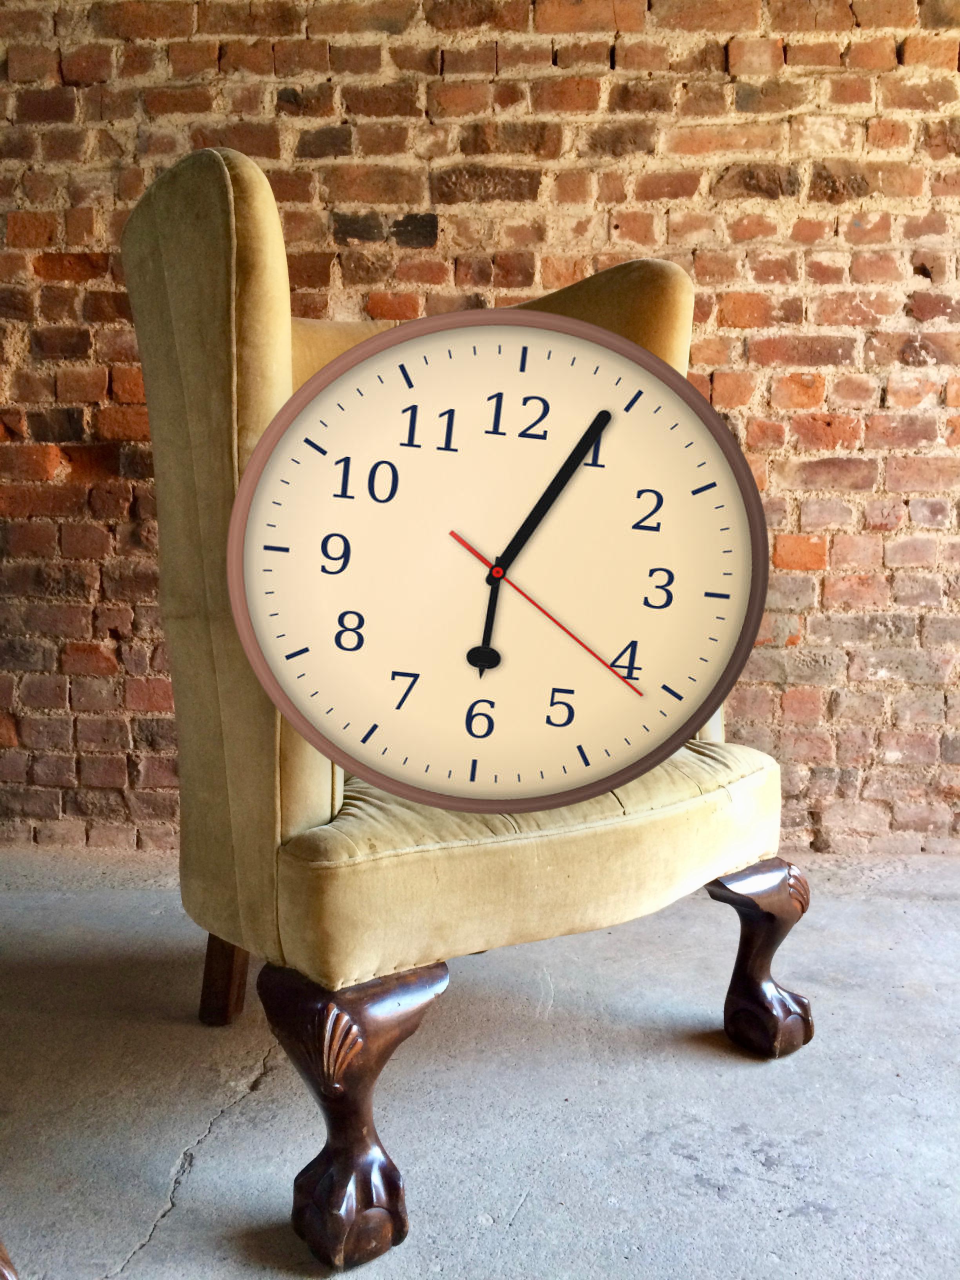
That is 6 h 04 min 21 s
